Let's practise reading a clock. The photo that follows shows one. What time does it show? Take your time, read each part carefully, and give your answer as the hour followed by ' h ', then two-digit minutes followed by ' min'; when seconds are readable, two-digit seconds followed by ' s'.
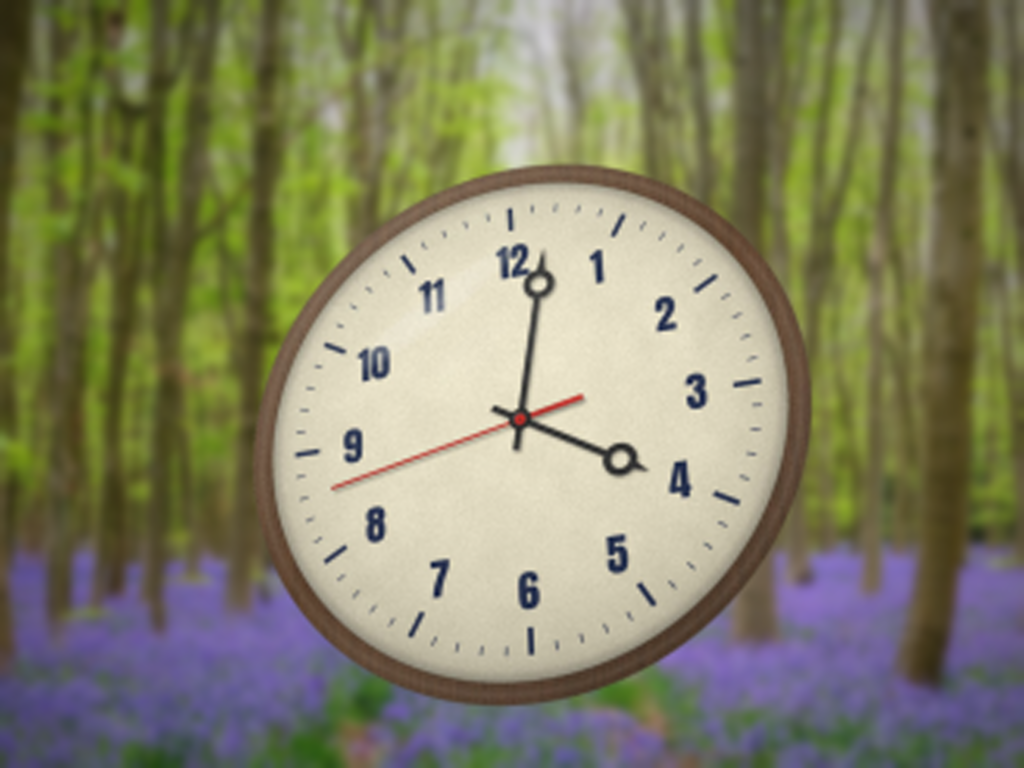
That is 4 h 01 min 43 s
